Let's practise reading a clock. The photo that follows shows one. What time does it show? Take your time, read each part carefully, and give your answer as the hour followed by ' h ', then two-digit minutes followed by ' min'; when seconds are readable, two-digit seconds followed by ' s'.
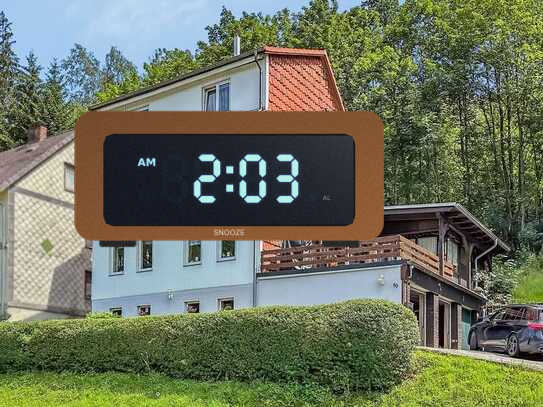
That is 2 h 03 min
